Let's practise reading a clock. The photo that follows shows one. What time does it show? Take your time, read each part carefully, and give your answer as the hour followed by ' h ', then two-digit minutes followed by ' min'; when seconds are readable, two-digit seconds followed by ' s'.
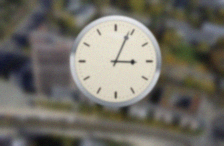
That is 3 h 04 min
